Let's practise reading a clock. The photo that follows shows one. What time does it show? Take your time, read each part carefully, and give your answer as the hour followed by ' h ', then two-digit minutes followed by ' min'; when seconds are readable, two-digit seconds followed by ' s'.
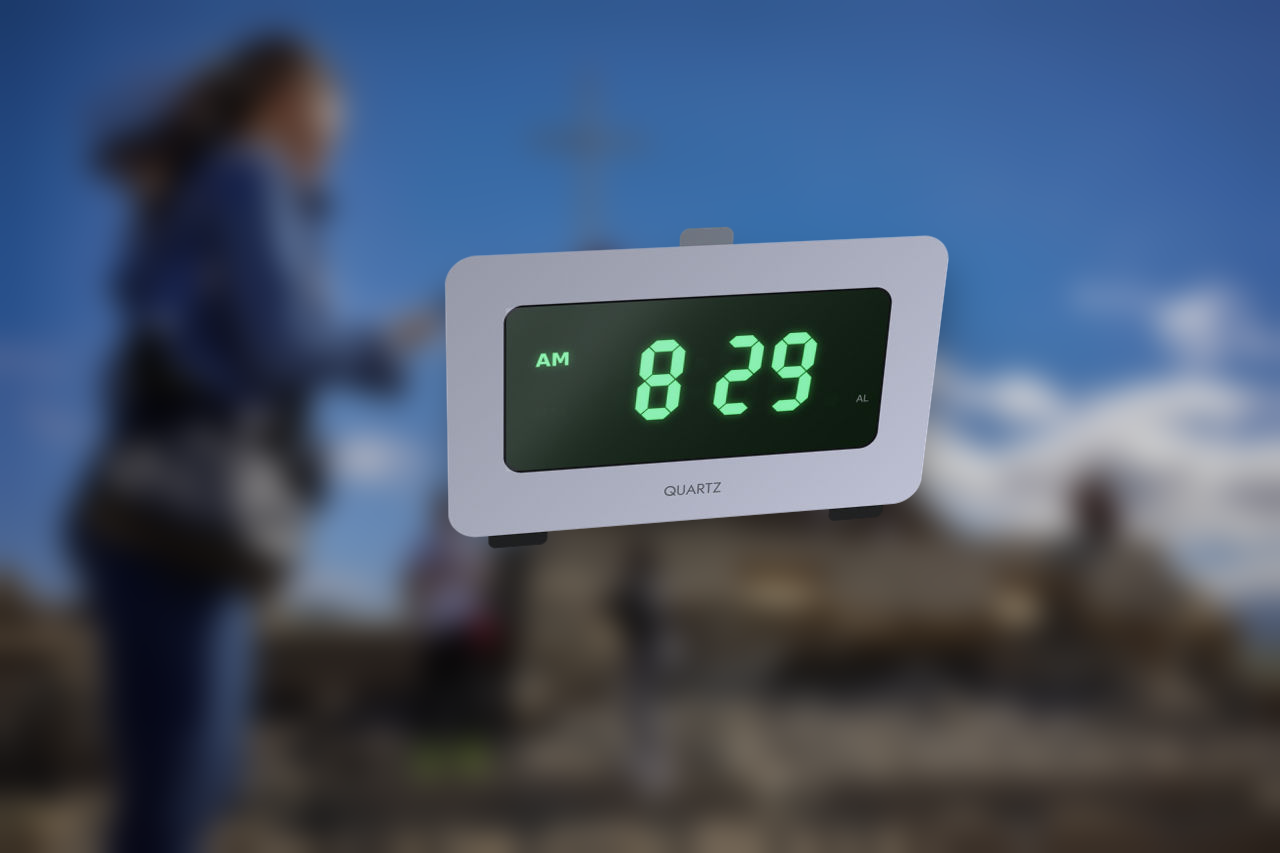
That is 8 h 29 min
